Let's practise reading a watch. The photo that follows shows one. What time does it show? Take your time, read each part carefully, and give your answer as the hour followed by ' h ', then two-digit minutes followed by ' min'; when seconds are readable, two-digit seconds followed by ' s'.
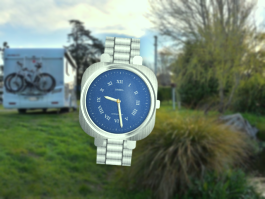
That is 9 h 28 min
